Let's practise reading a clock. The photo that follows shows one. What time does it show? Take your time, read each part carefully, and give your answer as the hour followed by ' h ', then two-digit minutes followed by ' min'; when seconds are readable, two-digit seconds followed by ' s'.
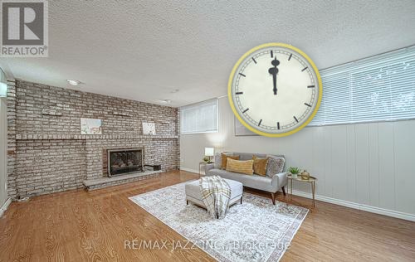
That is 12 h 01 min
